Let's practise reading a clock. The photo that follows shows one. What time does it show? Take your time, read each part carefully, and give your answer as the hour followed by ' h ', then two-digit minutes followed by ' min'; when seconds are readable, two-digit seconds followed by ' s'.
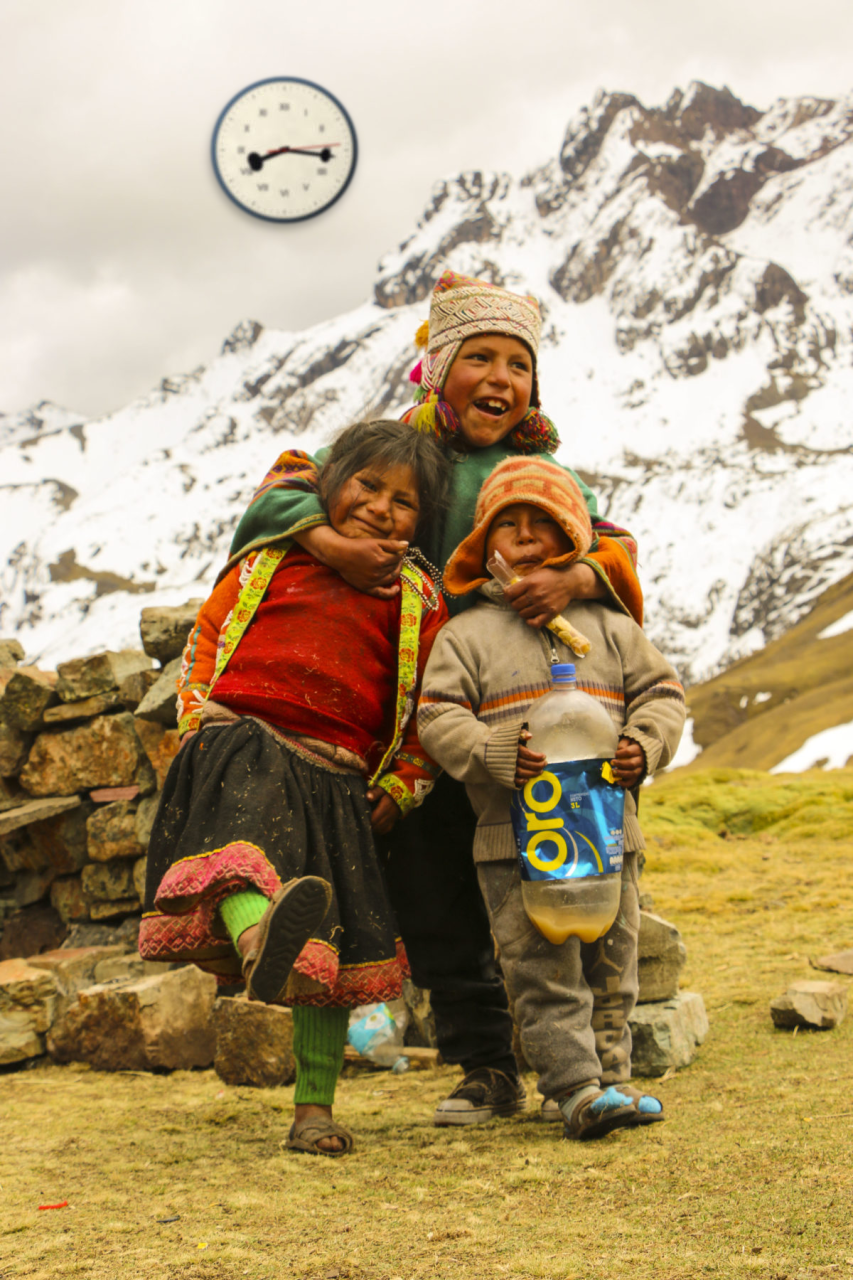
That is 8 h 16 min 14 s
